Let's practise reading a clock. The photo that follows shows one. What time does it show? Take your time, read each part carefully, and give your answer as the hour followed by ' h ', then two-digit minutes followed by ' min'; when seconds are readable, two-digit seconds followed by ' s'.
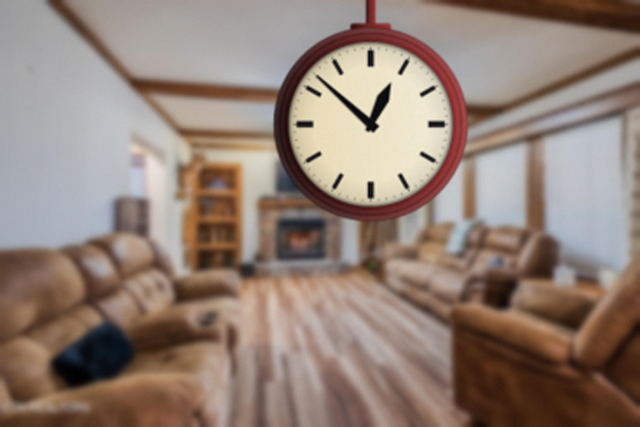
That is 12 h 52 min
